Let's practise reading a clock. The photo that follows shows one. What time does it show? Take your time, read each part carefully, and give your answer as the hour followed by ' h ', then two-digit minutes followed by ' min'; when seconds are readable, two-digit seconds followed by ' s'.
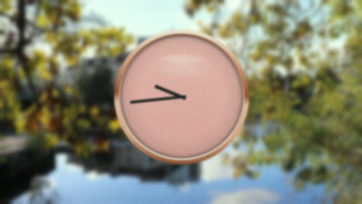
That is 9 h 44 min
